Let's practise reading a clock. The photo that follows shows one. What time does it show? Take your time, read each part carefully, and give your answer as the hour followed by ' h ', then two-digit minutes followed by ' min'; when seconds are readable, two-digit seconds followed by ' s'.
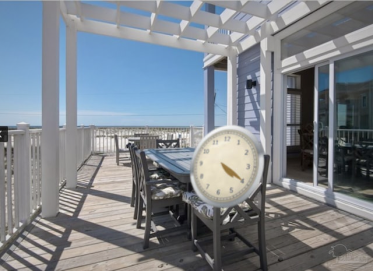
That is 4 h 20 min
